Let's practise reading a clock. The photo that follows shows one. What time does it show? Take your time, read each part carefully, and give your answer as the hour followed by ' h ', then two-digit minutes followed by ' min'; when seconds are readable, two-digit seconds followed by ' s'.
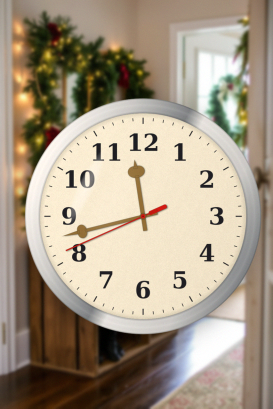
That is 11 h 42 min 41 s
